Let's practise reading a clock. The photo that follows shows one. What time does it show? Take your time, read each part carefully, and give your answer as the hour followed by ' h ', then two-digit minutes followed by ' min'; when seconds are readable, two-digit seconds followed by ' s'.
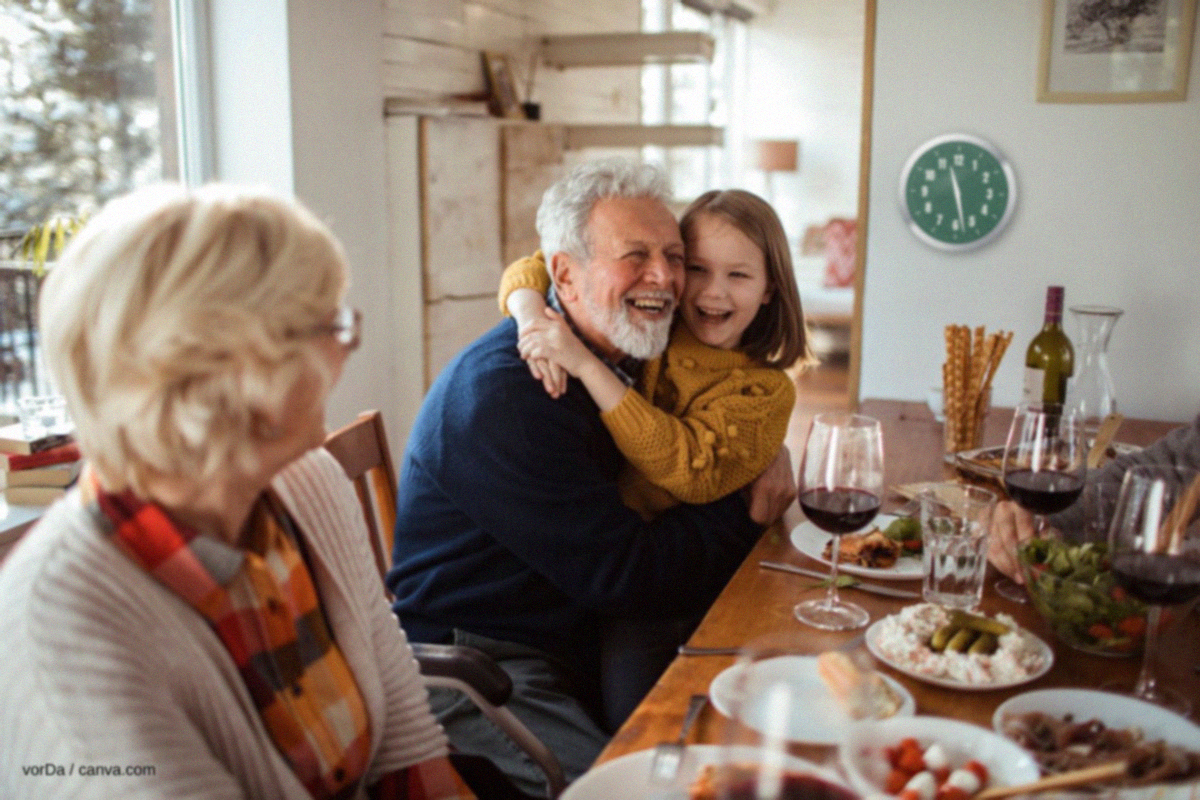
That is 11 h 28 min
